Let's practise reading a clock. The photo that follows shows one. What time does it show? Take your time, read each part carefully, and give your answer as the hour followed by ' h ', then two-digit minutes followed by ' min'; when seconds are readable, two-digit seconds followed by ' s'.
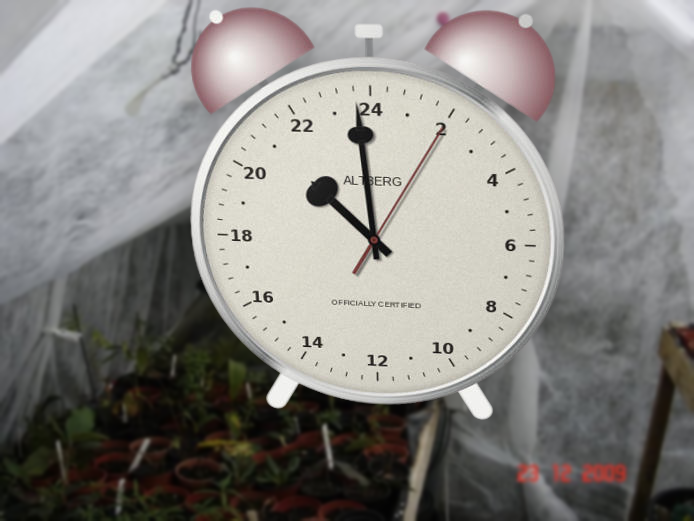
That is 20 h 59 min 05 s
